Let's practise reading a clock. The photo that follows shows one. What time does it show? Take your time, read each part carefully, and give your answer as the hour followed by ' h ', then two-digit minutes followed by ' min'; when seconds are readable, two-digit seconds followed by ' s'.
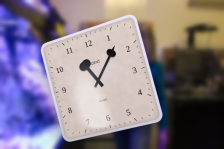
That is 11 h 07 min
